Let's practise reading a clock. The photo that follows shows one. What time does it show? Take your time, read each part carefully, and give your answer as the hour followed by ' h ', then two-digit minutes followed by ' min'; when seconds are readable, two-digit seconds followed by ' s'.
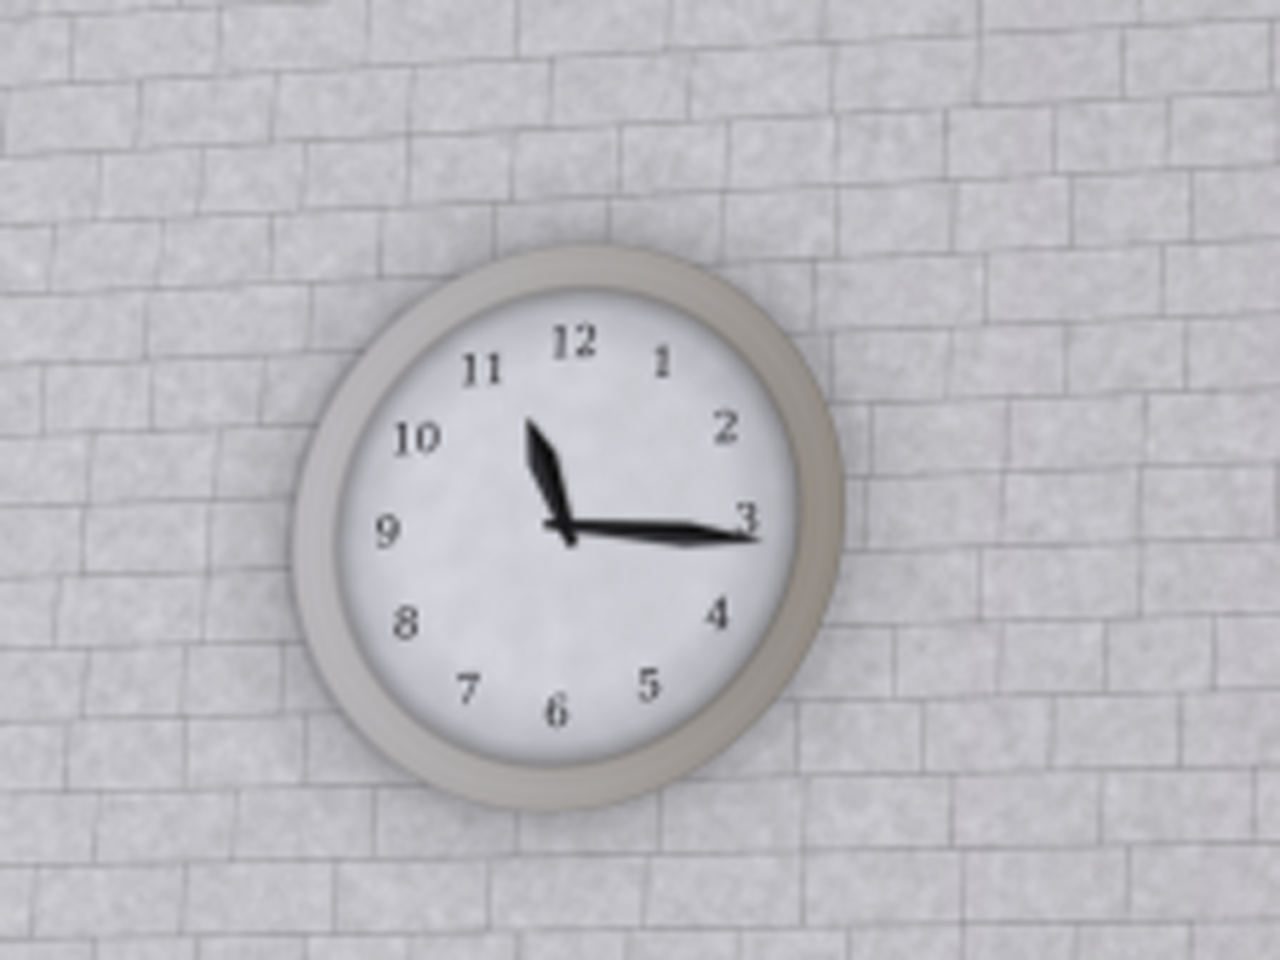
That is 11 h 16 min
